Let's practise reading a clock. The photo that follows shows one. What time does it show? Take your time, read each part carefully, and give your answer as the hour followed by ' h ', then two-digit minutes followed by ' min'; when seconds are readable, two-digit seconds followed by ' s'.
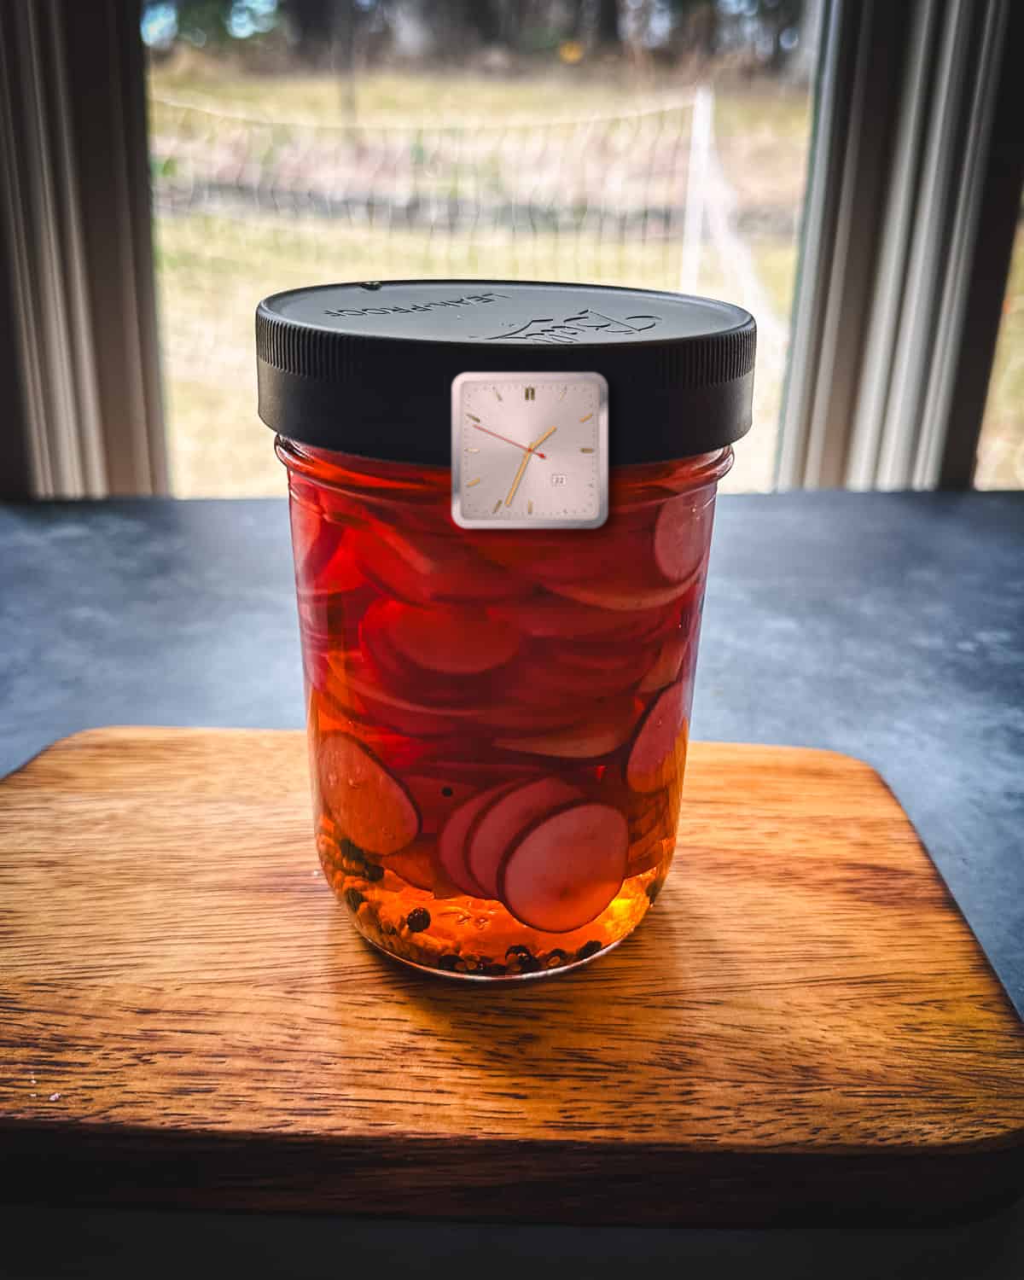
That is 1 h 33 min 49 s
